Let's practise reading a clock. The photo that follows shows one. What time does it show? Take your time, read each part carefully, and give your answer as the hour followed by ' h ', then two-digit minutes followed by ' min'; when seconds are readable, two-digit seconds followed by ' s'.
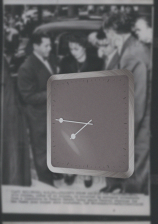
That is 7 h 46 min
